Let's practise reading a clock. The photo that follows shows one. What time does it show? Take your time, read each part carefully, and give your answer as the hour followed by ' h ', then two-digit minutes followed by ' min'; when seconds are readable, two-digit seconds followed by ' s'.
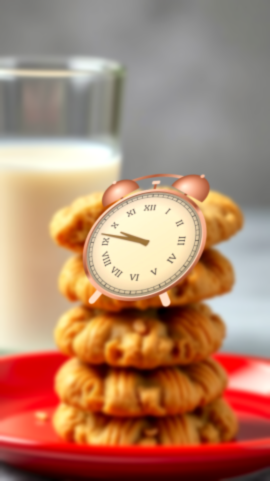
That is 9 h 47 min
